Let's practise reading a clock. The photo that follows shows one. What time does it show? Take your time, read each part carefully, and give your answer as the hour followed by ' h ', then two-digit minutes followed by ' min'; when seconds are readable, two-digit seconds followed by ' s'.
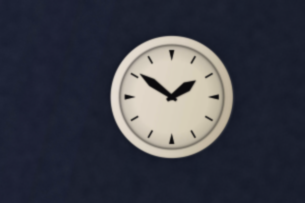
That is 1 h 51 min
